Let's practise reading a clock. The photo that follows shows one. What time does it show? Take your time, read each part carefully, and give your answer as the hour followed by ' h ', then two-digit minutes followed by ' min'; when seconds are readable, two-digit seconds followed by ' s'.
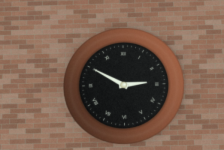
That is 2 h 50 min
